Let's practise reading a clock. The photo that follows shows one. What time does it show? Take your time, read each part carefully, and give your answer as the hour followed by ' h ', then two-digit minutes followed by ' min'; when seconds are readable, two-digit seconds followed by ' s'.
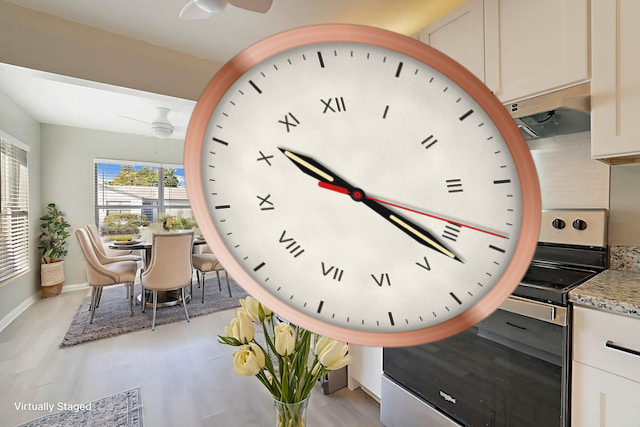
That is 10 h 22 min 19 s
